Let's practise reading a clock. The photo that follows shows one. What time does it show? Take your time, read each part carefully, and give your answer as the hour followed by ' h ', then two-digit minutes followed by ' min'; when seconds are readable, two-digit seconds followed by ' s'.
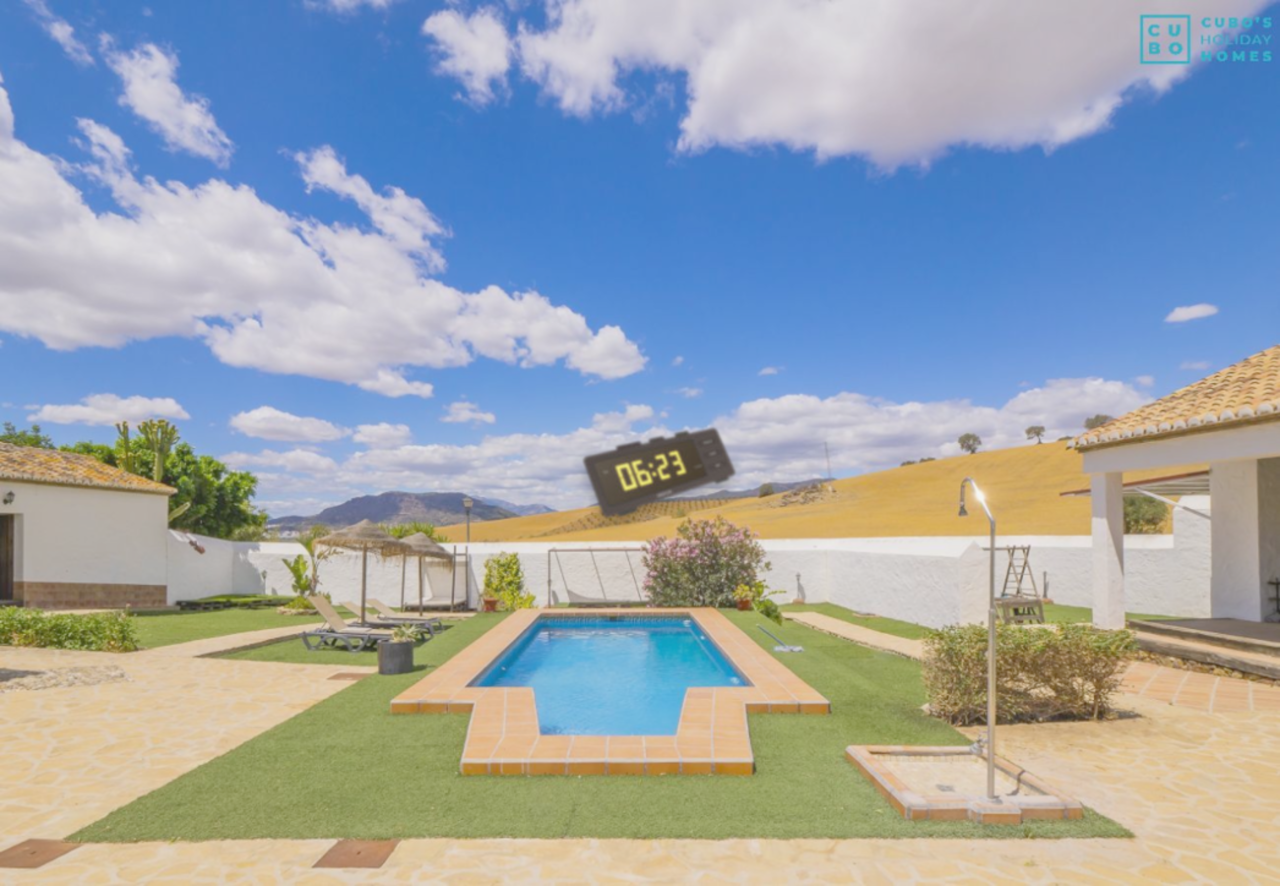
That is 6 h 23 min
